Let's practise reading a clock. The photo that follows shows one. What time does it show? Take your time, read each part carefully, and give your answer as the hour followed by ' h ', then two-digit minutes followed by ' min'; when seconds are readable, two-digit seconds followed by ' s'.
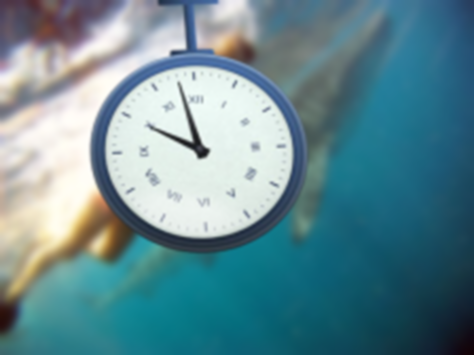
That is 9 h 58 min
